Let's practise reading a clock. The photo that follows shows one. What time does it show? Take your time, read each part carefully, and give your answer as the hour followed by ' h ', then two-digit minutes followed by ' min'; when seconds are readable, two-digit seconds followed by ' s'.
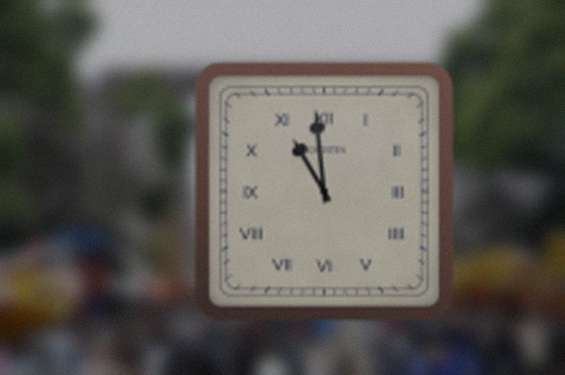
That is 10 h 59 min
